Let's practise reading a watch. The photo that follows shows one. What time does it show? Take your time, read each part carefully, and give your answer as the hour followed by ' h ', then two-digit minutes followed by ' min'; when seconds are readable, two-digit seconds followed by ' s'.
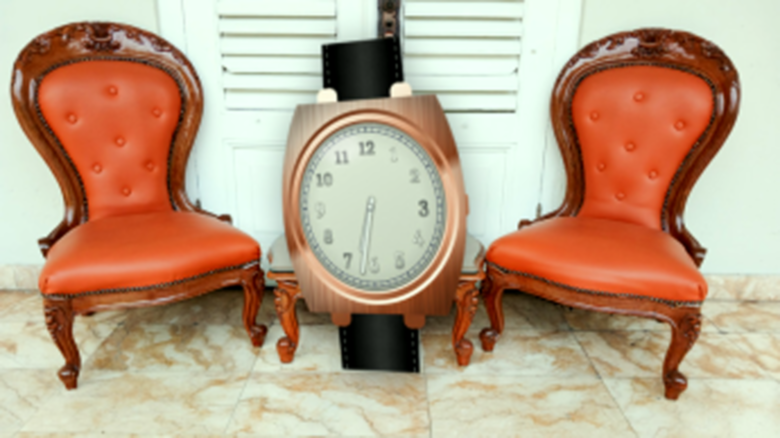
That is 6 h 32 min
